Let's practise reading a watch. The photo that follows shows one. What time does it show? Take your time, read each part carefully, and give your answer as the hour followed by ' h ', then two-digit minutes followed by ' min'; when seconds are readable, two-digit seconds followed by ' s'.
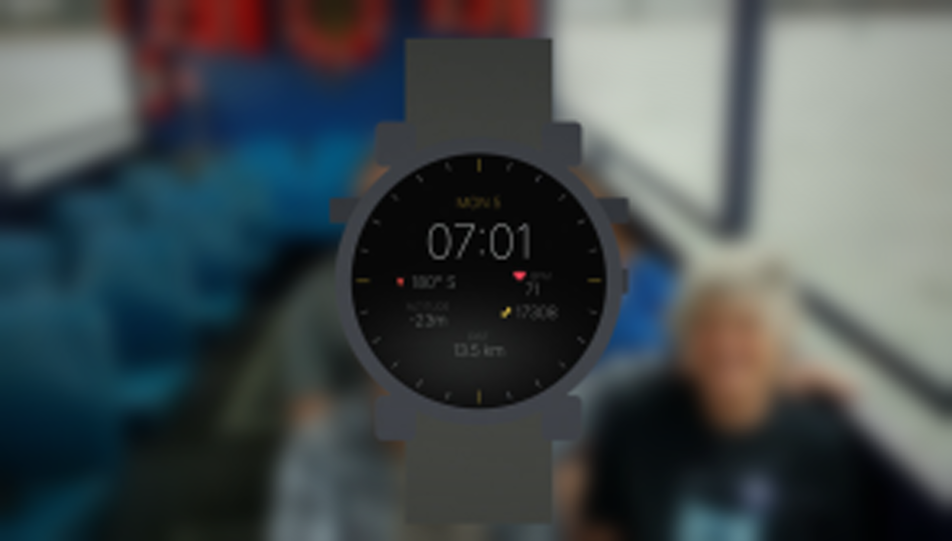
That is 7 h 01 min
